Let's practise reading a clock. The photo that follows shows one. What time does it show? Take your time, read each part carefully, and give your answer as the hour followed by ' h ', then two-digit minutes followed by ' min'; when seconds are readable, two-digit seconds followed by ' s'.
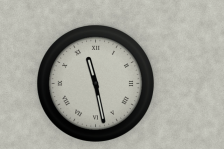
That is 11 h 28 min
